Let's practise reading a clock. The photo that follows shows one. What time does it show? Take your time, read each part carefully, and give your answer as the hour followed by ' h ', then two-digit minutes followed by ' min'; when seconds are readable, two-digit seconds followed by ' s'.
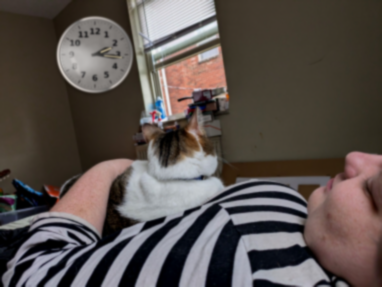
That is 2 h 16 min
